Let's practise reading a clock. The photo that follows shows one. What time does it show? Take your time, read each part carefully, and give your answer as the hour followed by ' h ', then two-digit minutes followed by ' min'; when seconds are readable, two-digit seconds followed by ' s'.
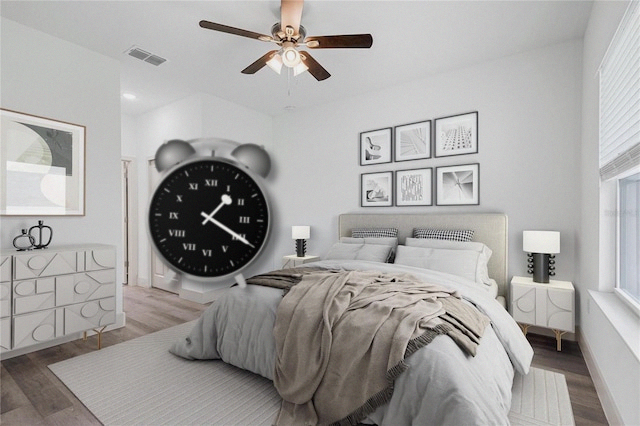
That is 1 h 20 min
